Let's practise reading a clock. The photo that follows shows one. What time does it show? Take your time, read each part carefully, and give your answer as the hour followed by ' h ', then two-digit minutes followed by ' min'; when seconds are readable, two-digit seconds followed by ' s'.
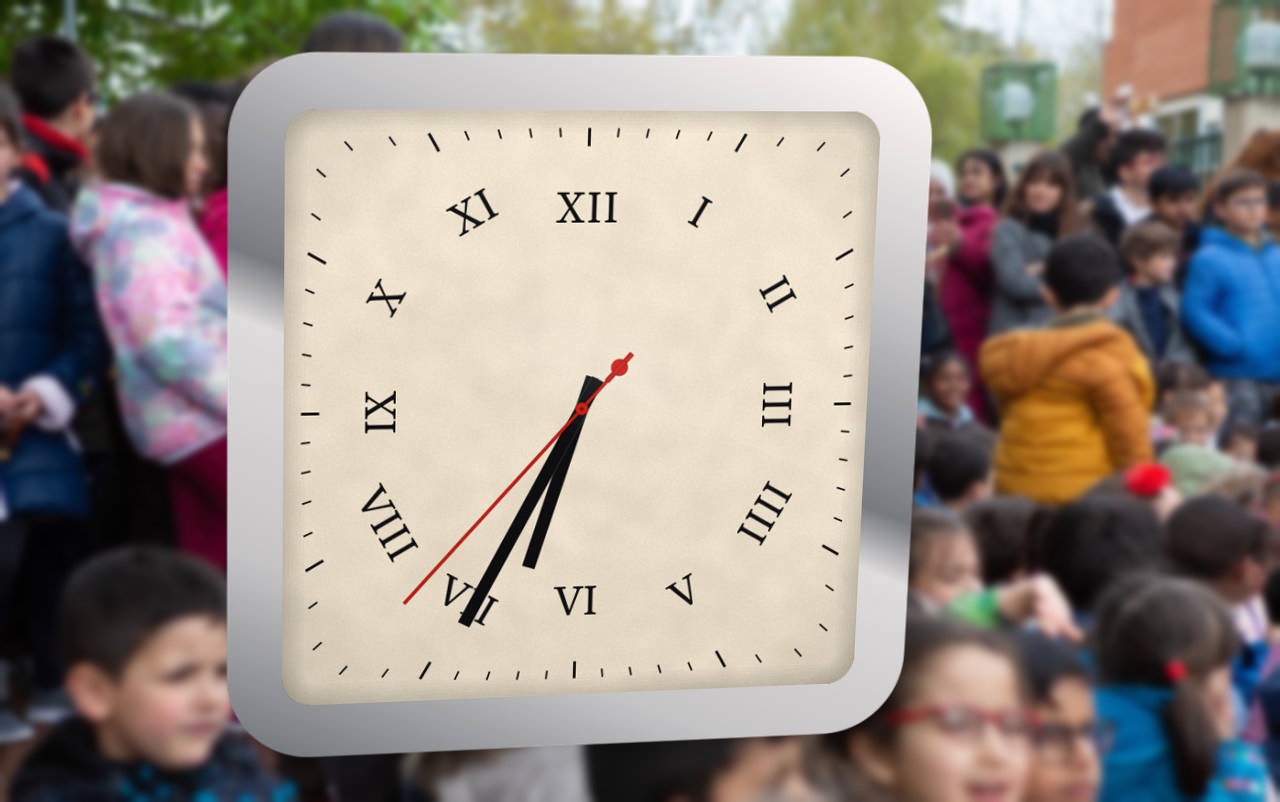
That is 6 h 34 min 37 s
